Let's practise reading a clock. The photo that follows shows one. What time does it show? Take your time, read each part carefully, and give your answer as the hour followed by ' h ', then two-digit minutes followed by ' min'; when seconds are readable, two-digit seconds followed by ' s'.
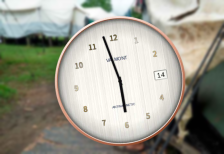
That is 5 h 58 min
